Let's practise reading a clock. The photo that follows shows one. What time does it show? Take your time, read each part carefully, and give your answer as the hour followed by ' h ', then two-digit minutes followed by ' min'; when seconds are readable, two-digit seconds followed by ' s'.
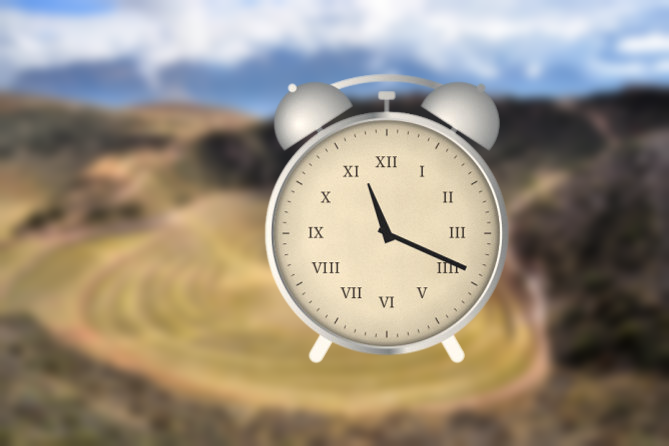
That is 11 h 19 min
